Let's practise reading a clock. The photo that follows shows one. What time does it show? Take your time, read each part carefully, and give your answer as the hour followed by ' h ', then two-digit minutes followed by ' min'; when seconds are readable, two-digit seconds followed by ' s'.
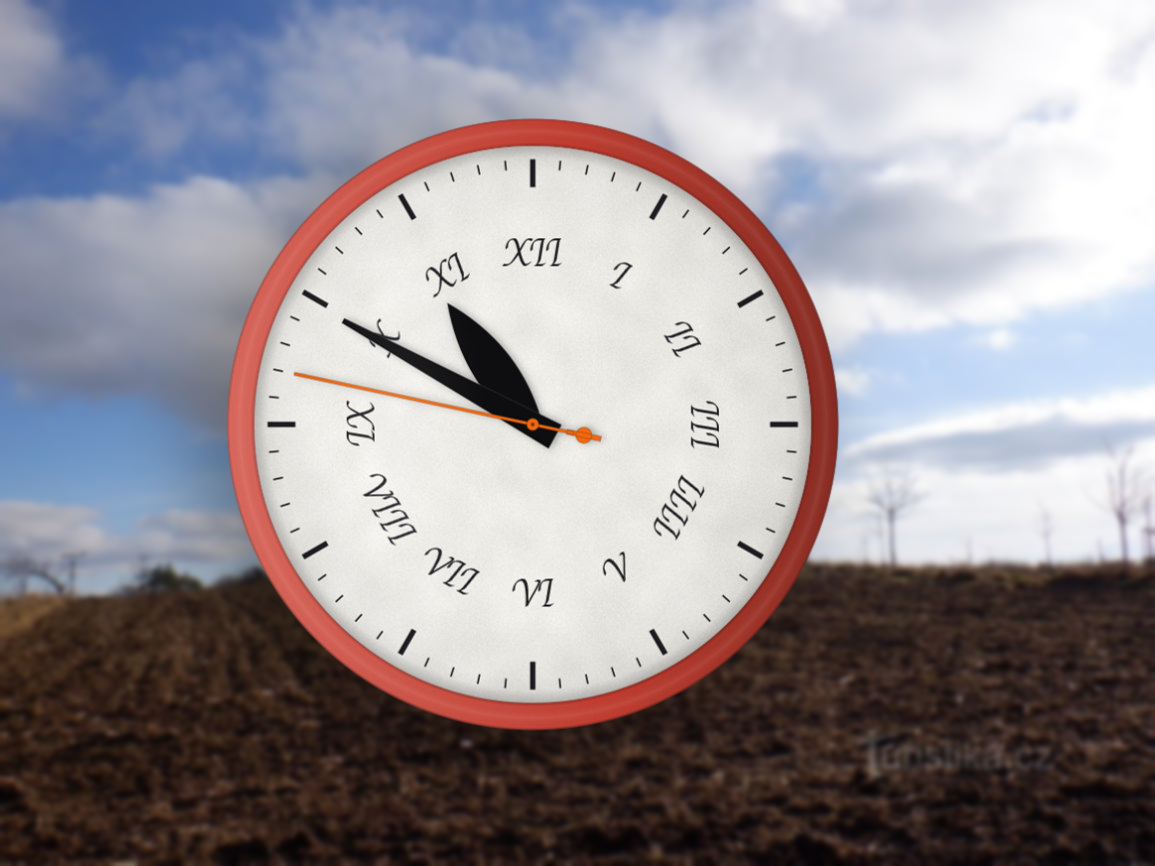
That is 10 h 49 min 47 s
